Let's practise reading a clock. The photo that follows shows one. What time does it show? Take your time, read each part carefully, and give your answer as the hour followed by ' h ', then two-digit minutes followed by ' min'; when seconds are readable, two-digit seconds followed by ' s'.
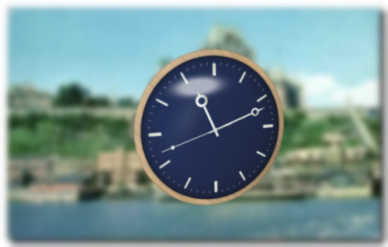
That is 11 h 11 min 42 s
